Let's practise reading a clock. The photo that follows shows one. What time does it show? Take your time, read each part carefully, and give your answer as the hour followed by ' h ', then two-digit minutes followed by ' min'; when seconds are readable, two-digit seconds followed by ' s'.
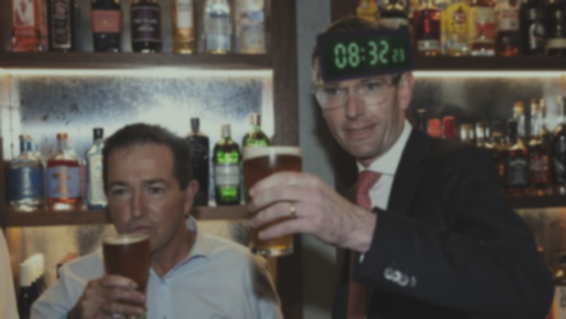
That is 8 h 32 min
